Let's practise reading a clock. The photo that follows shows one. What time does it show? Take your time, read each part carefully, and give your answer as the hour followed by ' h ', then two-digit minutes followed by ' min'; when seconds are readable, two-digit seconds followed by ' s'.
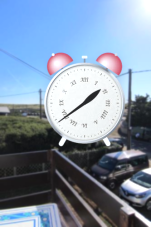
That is 1 h 39 min
